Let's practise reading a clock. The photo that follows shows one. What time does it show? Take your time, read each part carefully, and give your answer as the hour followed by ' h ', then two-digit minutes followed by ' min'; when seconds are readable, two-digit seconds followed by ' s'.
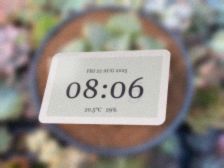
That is 8 h 06 min
